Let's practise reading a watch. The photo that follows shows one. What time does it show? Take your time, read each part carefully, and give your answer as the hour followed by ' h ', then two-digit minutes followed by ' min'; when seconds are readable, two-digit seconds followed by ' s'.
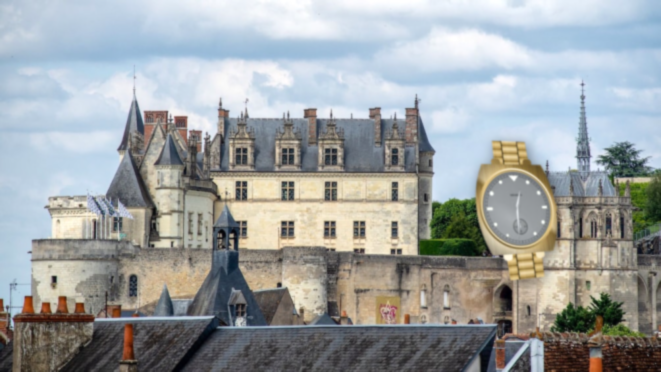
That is 12 h 31 min
